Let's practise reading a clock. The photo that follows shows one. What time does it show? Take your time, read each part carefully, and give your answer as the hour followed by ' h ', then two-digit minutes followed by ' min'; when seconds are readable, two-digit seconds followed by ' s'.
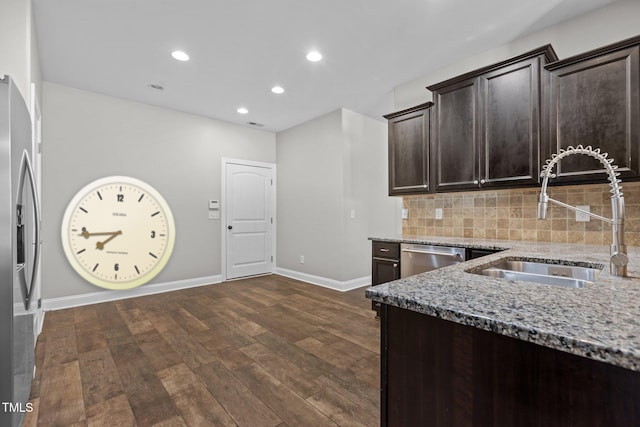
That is 7 h 44 min
